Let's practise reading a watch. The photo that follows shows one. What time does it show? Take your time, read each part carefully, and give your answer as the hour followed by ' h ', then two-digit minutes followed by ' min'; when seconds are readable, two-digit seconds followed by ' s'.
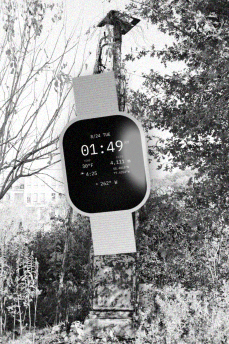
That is 1 h 49 min
